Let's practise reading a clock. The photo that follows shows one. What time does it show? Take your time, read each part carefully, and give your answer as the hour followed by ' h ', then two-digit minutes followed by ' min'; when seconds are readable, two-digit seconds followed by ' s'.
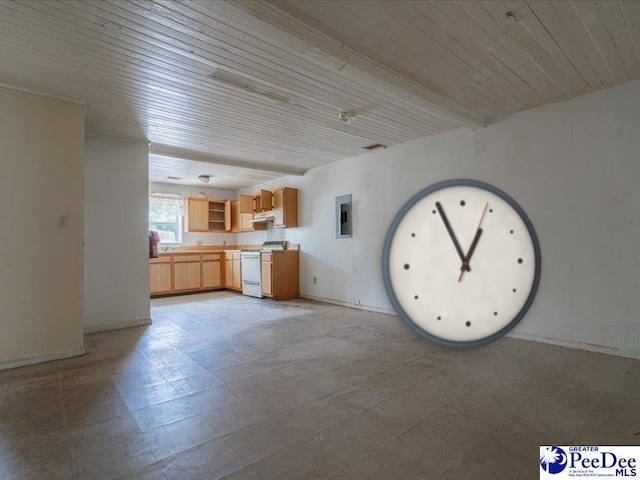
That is 12 h 56 min 04 s
